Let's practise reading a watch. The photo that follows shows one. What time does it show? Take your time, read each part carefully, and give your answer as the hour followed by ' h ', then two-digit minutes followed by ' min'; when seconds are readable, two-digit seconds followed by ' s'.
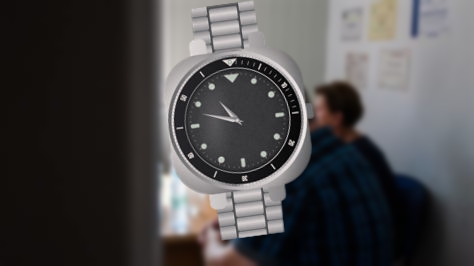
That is 10 h 48 min
